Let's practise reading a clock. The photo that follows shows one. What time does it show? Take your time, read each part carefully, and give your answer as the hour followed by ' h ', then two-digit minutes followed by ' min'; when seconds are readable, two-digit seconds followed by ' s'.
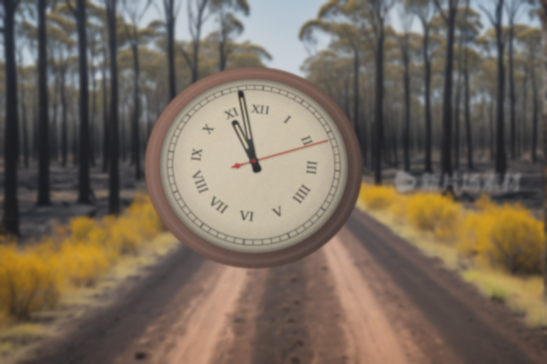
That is 10 h 57 min 11 s
